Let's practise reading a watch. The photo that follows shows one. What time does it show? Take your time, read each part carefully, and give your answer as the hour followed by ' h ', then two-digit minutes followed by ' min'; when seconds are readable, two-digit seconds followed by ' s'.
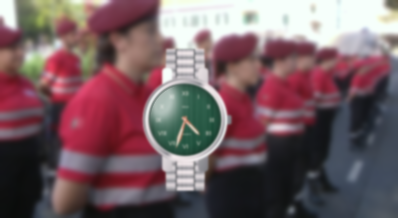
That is 4 h 33 min
